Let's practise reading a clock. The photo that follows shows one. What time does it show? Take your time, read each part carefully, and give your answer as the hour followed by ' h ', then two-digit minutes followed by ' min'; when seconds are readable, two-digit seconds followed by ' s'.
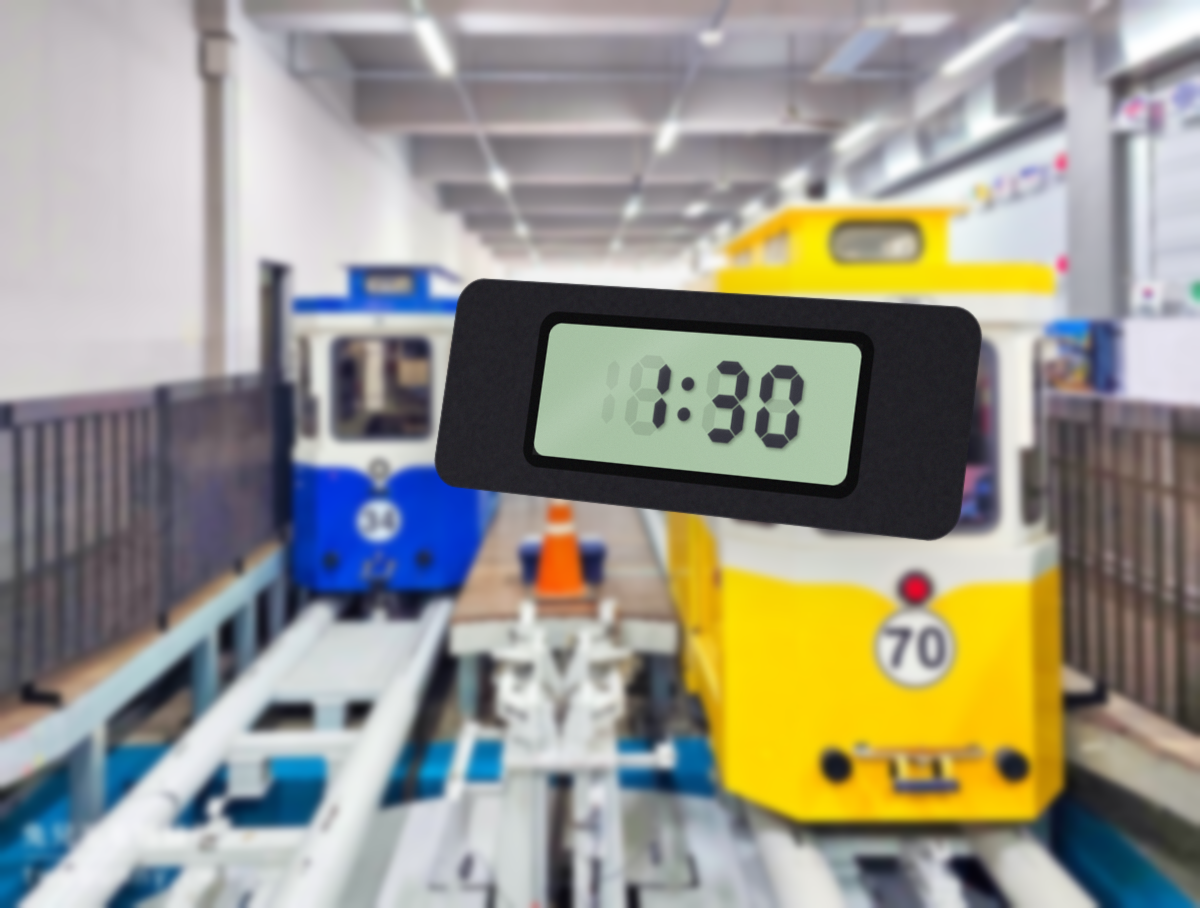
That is 1 h 30 min
